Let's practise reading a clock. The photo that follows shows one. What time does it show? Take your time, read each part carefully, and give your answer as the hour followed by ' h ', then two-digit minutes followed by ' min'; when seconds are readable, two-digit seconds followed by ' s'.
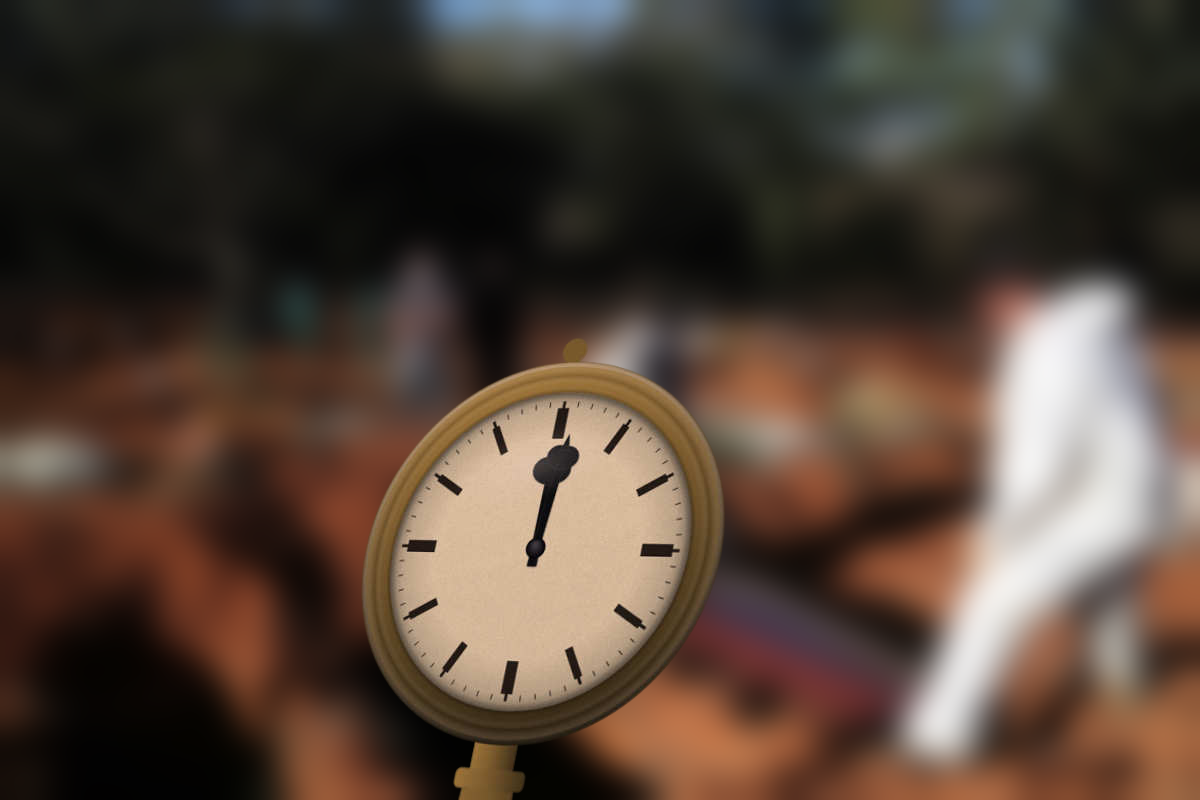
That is 12 h 01 min
